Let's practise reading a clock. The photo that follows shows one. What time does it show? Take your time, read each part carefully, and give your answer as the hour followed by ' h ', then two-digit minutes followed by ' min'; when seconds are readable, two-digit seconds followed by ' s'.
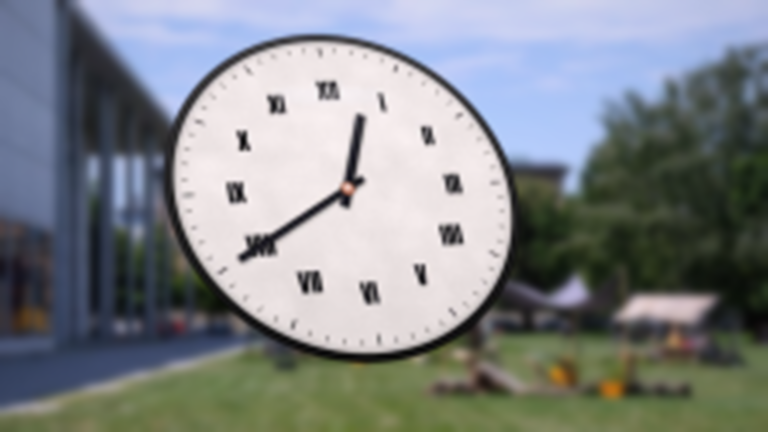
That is 12 h 40 min
